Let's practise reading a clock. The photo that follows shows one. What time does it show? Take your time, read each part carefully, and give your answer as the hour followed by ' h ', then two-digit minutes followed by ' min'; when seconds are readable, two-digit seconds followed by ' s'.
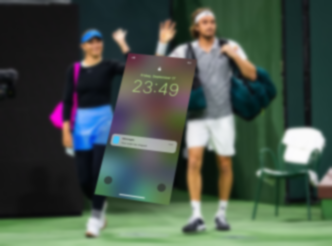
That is 23 h 49 min
